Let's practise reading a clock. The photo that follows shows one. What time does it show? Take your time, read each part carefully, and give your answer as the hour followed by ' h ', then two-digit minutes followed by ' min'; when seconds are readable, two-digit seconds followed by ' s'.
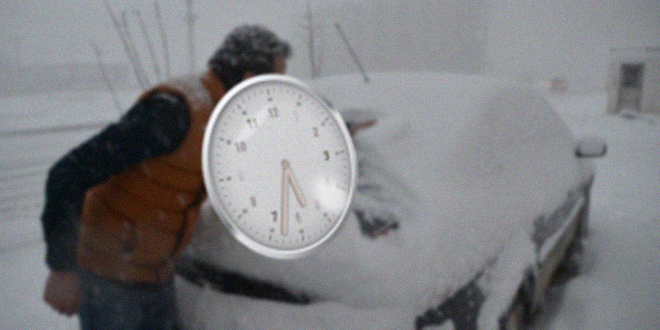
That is 5 h 33 min
